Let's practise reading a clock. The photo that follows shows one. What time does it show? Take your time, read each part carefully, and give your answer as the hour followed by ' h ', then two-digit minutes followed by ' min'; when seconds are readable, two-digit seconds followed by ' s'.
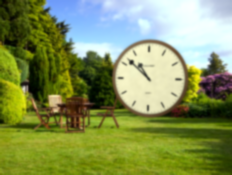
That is 10 h 52 min
